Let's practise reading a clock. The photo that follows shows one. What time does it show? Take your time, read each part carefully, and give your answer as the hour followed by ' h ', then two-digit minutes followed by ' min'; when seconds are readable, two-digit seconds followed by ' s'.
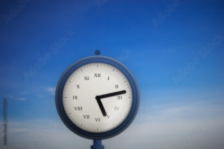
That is 5 h 13 min
